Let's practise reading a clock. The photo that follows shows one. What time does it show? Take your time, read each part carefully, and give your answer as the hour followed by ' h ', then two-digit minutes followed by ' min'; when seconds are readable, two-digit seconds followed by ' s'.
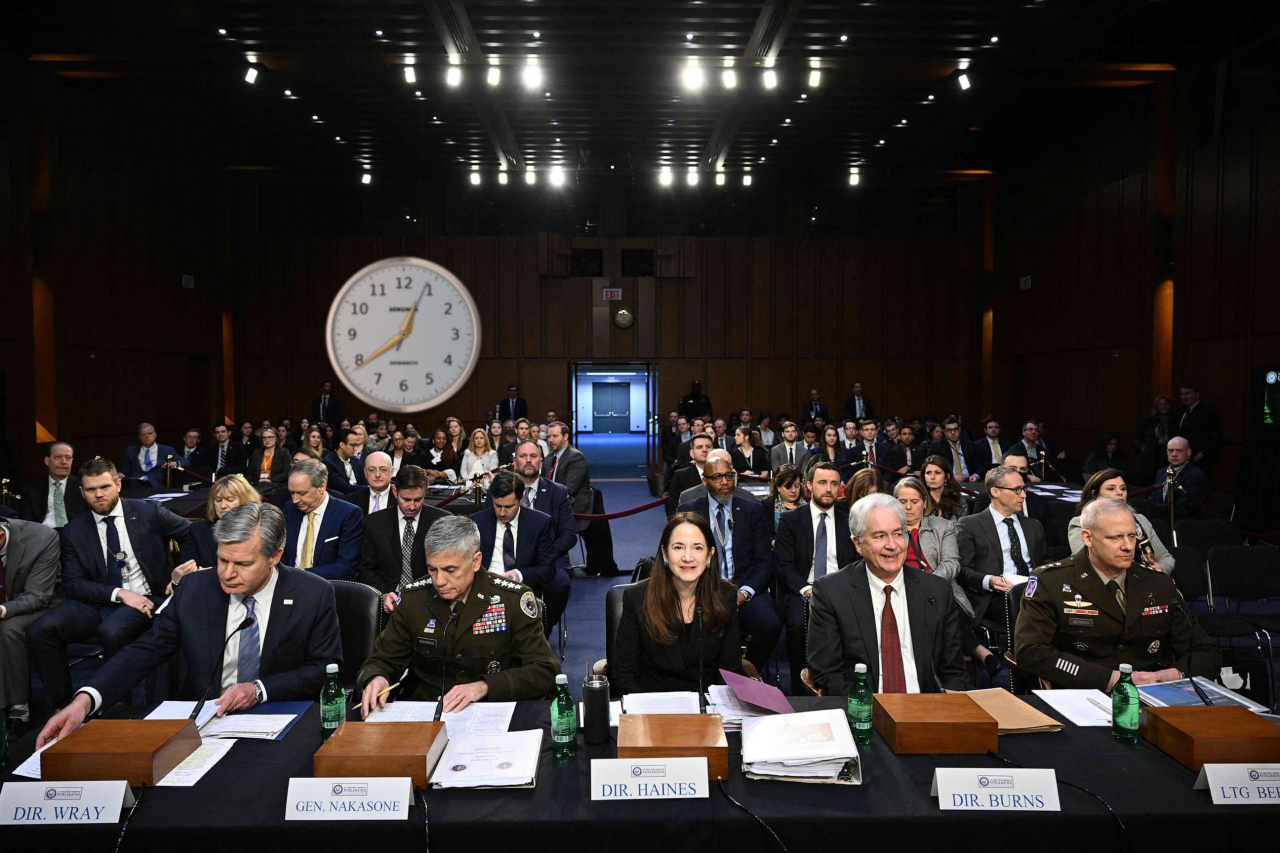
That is 12 h 39 min 04 s
